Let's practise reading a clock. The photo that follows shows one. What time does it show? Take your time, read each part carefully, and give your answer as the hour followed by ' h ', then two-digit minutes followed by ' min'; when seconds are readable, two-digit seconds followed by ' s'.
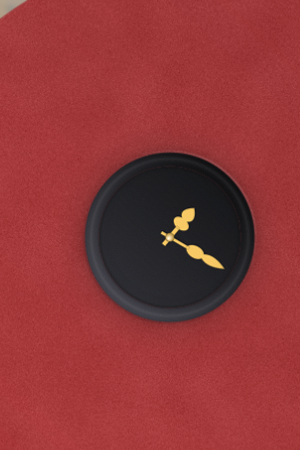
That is 1 h 20 min
